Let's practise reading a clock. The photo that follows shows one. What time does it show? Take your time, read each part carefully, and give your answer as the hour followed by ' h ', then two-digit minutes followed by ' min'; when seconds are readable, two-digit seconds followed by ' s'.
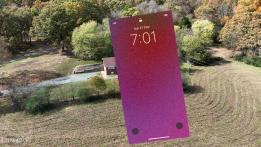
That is 7 h 01 min
